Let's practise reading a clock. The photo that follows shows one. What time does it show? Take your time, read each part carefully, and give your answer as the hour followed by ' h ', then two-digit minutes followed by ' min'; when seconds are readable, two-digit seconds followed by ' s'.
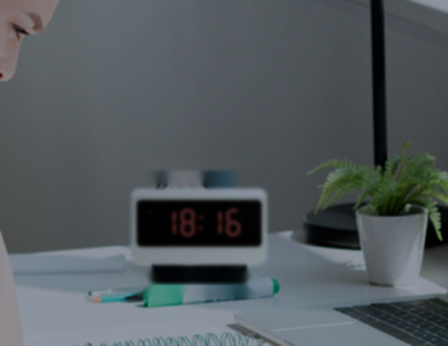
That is 18 h 16 min
